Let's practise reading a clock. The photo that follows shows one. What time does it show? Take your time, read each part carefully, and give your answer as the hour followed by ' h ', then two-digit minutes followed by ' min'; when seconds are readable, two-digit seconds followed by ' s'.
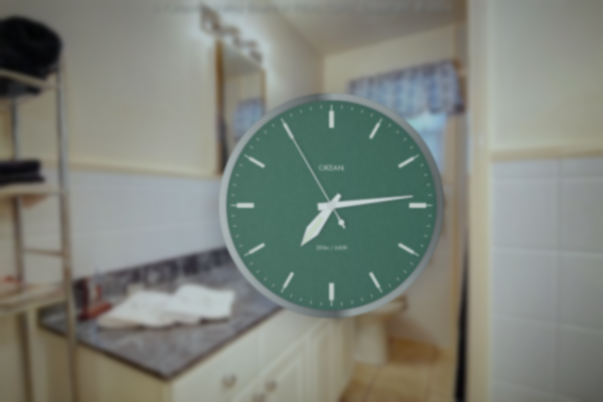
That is 7 h 13 min 55 s
